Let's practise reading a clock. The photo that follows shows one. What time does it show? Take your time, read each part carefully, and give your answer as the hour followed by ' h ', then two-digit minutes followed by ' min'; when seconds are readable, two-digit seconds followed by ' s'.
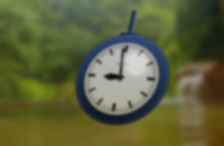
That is 8 h 59 min
